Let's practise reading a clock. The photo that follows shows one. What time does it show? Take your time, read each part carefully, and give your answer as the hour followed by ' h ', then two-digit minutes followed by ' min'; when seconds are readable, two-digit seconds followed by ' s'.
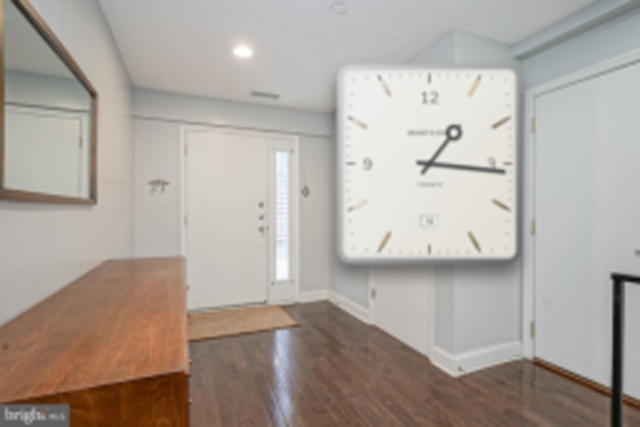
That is 1 h 16 min
